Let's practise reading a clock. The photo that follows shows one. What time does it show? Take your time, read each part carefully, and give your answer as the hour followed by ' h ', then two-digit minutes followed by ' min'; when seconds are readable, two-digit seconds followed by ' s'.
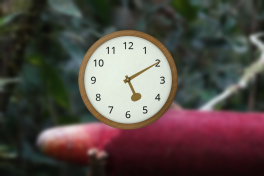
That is 5 h 10 min
